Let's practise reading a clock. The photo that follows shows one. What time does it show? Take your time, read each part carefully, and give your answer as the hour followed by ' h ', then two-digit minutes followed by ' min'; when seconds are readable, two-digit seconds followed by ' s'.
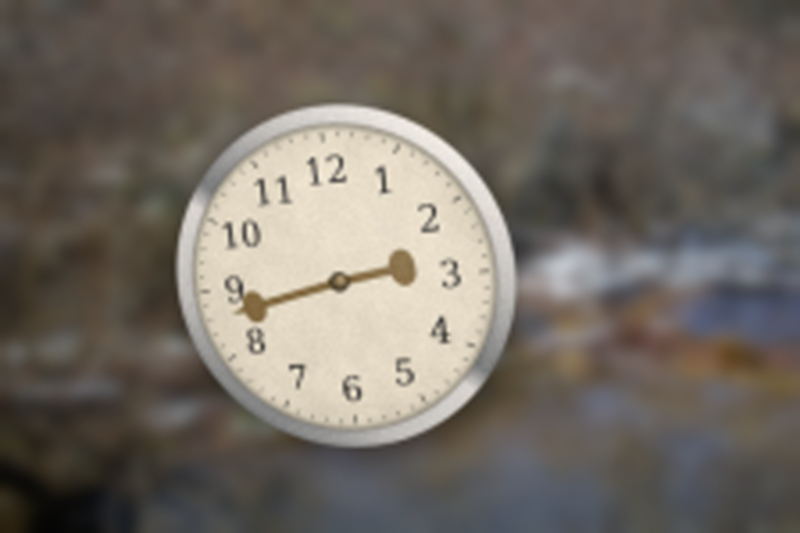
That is 2 h 43 min
